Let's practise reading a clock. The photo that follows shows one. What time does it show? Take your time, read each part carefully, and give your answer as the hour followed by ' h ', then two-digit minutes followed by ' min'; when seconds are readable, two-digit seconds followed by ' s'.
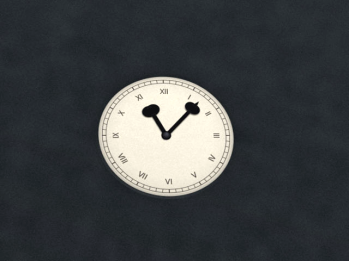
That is 11 h 07 min
